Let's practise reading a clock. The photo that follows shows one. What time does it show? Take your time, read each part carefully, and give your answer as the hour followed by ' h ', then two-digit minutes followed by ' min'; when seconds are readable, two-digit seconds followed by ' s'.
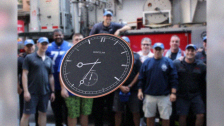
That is 8 h 33 min
